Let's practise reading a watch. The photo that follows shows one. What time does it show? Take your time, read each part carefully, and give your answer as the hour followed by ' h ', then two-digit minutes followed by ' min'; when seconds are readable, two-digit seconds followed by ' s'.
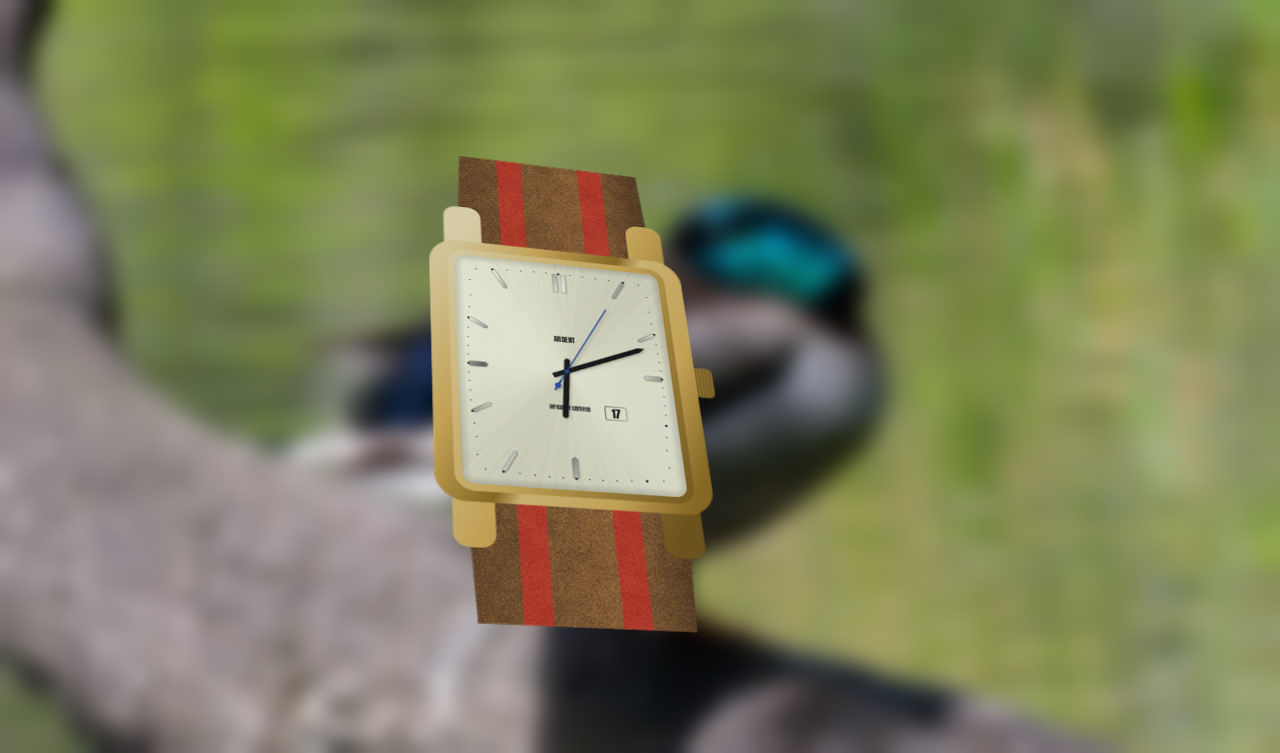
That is 6 h 11 min 05 s
